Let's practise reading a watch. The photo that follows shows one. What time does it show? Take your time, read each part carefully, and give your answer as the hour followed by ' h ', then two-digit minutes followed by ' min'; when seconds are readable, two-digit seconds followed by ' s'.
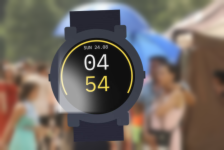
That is 4 h 54 min
